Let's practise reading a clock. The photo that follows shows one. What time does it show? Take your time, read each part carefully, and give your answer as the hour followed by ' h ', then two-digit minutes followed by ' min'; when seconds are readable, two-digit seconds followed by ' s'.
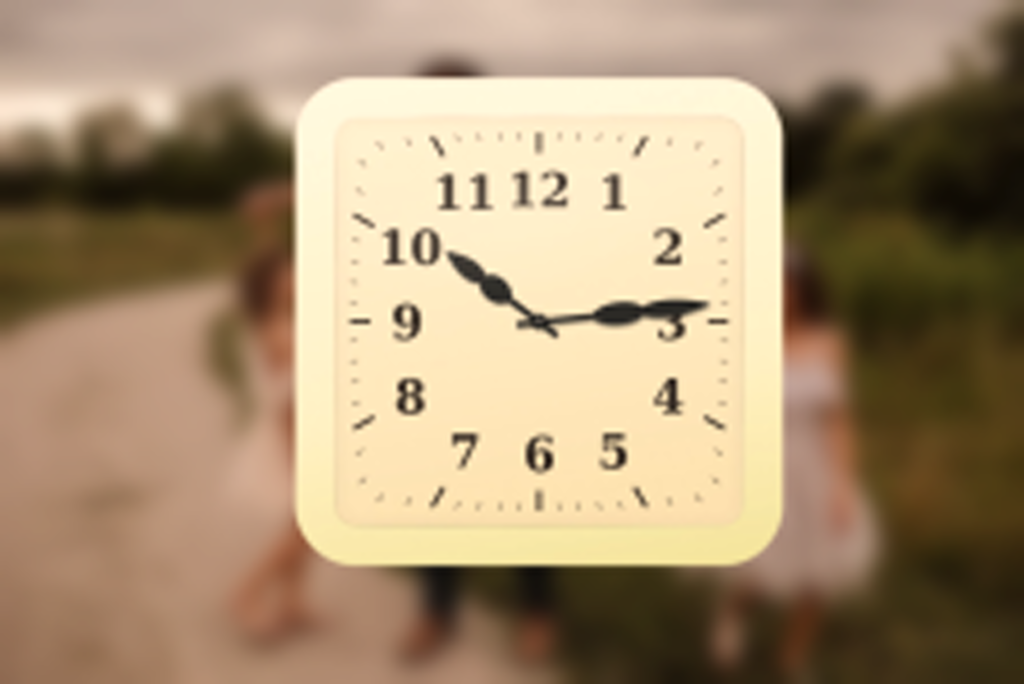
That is 10 h 14 min
